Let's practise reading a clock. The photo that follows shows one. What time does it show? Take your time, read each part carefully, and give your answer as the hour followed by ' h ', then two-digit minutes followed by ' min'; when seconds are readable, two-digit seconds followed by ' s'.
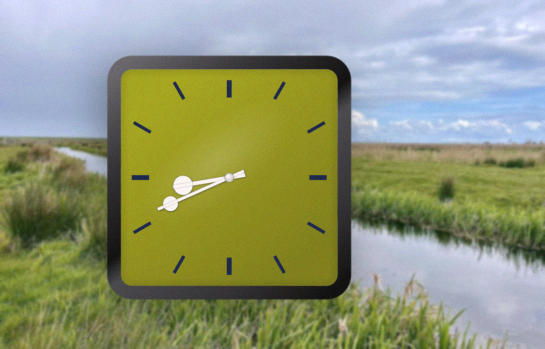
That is 8 h 41 min
